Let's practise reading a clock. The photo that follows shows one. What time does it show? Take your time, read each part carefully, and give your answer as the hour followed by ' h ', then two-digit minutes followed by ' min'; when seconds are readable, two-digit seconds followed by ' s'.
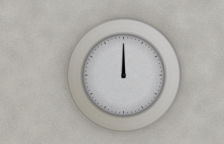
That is 12 h 00 min
